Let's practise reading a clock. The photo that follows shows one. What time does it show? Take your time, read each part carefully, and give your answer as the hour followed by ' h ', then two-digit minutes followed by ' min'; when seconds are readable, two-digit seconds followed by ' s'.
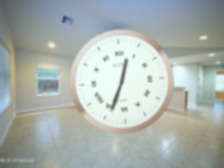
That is 12 h 34 min
